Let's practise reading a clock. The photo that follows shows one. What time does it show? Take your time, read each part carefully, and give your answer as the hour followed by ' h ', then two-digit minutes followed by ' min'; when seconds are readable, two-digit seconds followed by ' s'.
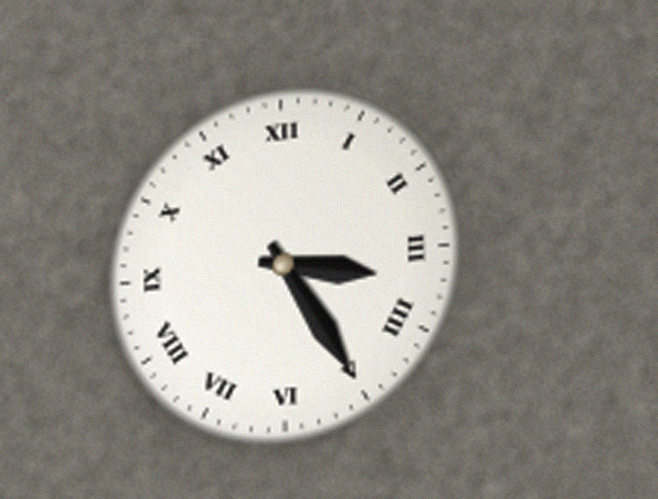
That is 3 h 25 min
